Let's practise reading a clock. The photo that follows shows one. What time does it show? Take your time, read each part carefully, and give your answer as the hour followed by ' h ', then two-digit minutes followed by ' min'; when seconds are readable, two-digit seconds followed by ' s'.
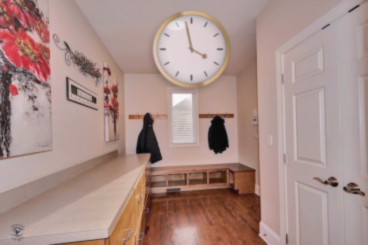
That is 3 h 58 min
